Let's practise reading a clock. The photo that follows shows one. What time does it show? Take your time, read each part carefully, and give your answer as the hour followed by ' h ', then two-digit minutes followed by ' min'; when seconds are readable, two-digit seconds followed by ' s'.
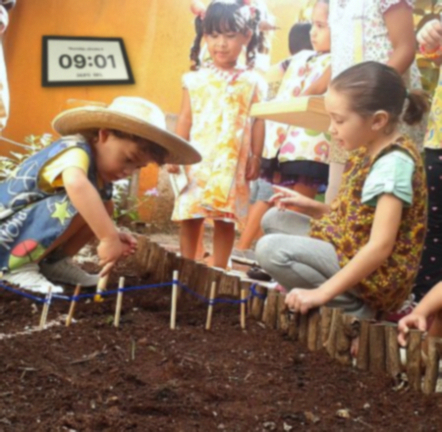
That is 9 h 01 min
